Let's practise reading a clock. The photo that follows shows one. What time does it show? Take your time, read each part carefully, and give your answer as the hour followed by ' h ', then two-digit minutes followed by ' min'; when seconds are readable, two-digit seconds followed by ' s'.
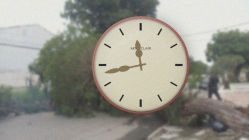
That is 11 h 43 min
